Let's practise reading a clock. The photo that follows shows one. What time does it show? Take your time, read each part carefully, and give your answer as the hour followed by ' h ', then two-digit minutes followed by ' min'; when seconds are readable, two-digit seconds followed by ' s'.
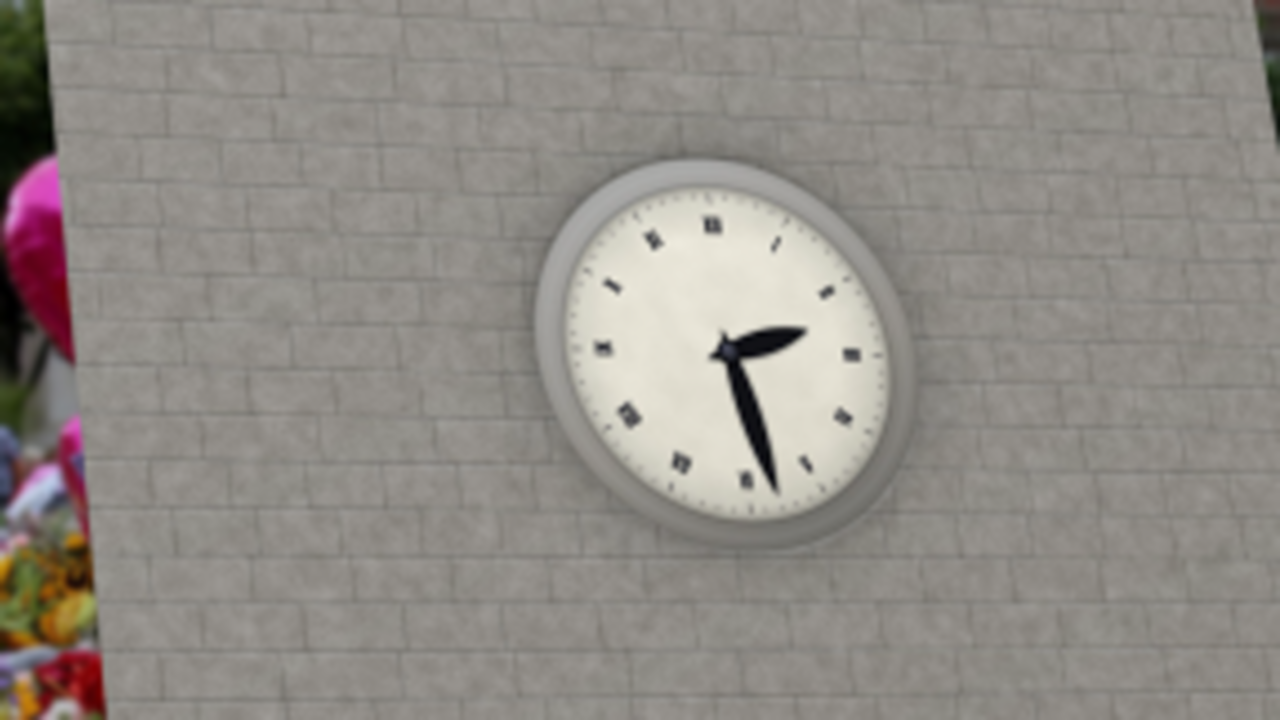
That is 2 h 28 min
